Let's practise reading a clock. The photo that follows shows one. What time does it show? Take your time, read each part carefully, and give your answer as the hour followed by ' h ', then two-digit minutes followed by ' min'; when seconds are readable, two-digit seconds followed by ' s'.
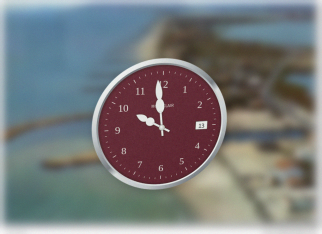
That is 9 h 59 min
